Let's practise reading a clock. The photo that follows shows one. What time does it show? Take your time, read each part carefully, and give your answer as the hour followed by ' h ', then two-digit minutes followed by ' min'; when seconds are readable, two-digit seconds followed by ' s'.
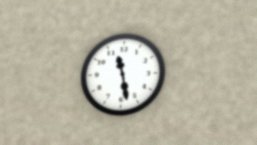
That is 11 h 28 min
